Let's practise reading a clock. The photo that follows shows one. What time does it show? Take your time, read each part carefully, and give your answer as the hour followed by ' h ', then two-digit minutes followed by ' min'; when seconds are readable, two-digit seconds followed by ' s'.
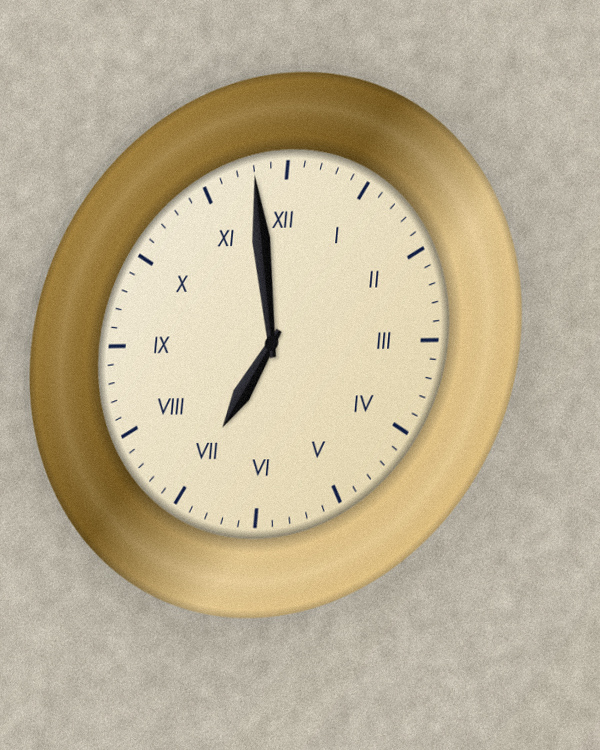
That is 6 h 58 min
